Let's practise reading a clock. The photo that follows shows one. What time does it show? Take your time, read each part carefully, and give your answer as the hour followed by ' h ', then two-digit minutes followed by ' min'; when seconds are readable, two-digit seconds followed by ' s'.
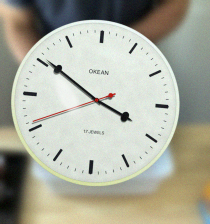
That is 3 h 50 min 41 s
